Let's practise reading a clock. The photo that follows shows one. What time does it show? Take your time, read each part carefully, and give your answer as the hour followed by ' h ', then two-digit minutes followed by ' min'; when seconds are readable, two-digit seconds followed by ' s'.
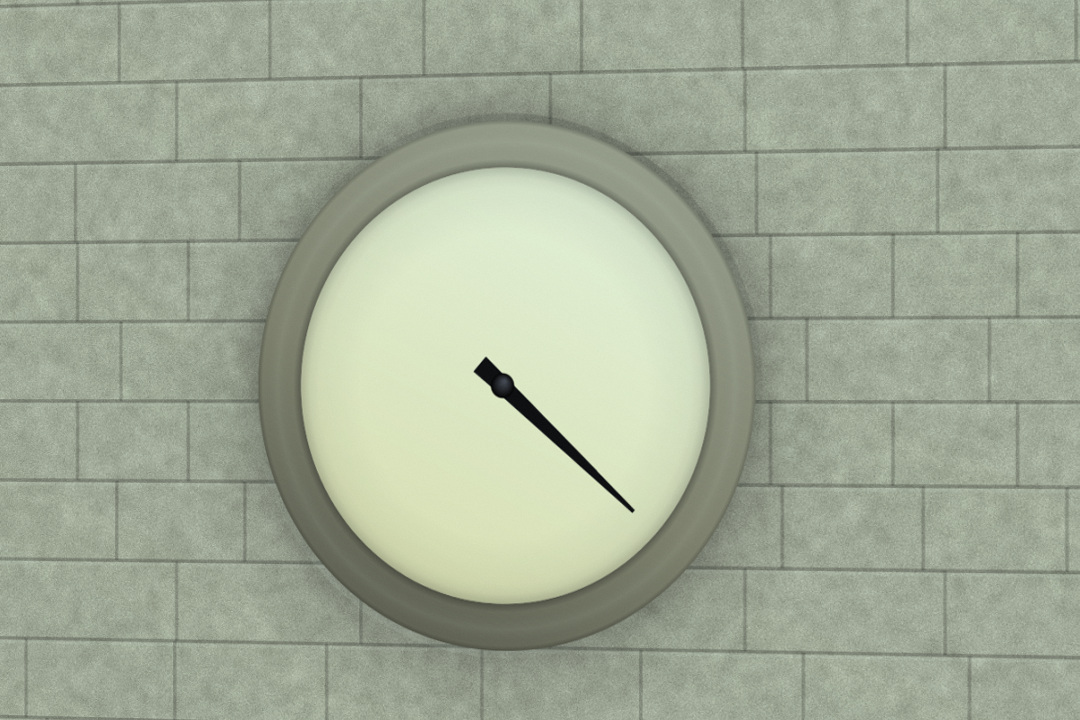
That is 4 h 22 min
